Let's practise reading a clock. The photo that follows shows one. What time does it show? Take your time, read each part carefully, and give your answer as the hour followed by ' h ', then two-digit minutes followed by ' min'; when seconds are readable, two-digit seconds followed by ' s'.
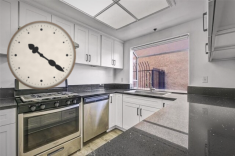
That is 10 h 21 min
